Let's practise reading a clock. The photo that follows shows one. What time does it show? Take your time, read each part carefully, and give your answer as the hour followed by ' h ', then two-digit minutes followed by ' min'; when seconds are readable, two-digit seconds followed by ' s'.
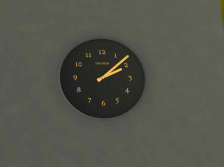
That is 2 h 08 min
